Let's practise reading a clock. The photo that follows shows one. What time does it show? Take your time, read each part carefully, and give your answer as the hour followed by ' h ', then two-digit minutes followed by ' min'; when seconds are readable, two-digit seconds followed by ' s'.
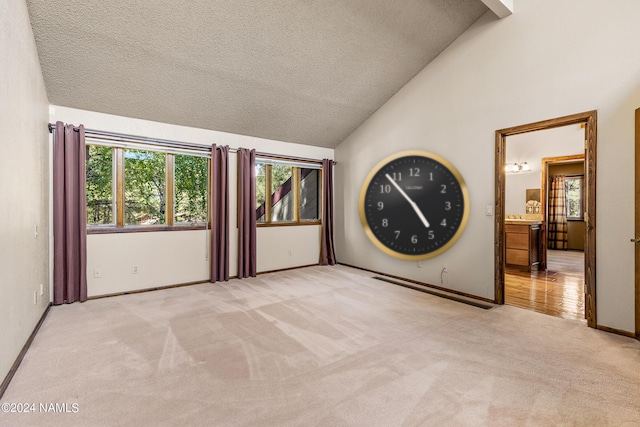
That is 4 h 53 min
